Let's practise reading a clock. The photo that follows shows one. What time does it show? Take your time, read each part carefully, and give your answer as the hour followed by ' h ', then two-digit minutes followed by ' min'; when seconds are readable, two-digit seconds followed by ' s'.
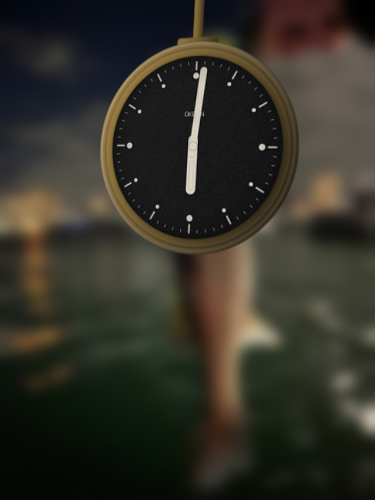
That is 6 h 01 min
